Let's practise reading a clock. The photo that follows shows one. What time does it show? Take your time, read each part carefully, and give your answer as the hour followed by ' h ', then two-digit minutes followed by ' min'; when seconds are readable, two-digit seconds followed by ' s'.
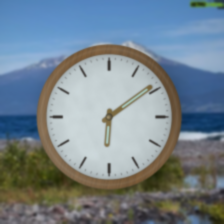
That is 6 h 09 min
